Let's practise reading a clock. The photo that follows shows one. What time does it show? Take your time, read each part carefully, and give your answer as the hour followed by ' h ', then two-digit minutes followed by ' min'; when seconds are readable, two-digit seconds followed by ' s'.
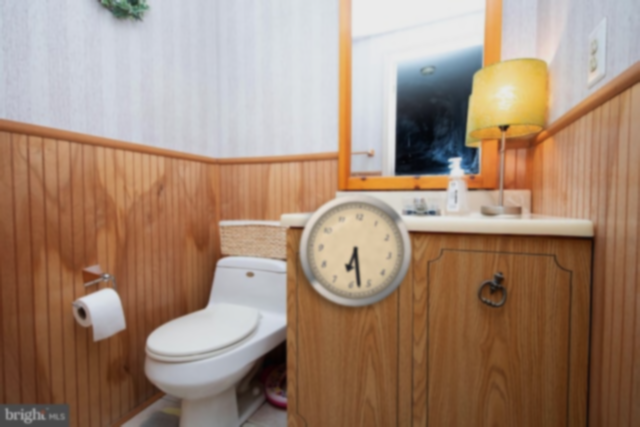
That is 6 h 28 min
